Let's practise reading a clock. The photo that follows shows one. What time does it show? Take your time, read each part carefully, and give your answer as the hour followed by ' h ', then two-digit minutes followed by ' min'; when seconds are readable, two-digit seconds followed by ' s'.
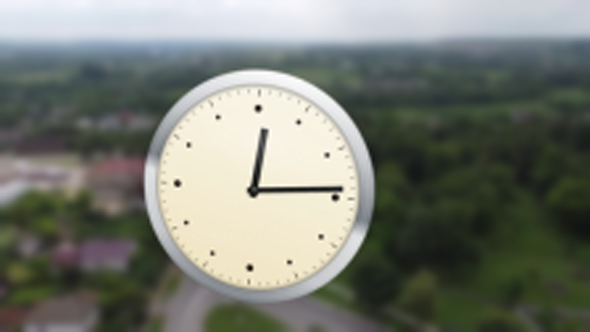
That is 12 h 14 min
